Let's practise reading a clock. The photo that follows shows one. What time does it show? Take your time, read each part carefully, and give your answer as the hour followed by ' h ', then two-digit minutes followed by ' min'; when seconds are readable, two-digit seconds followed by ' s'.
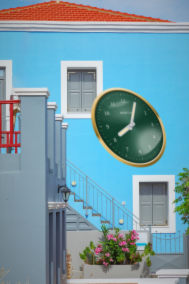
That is 8 h 05 min
